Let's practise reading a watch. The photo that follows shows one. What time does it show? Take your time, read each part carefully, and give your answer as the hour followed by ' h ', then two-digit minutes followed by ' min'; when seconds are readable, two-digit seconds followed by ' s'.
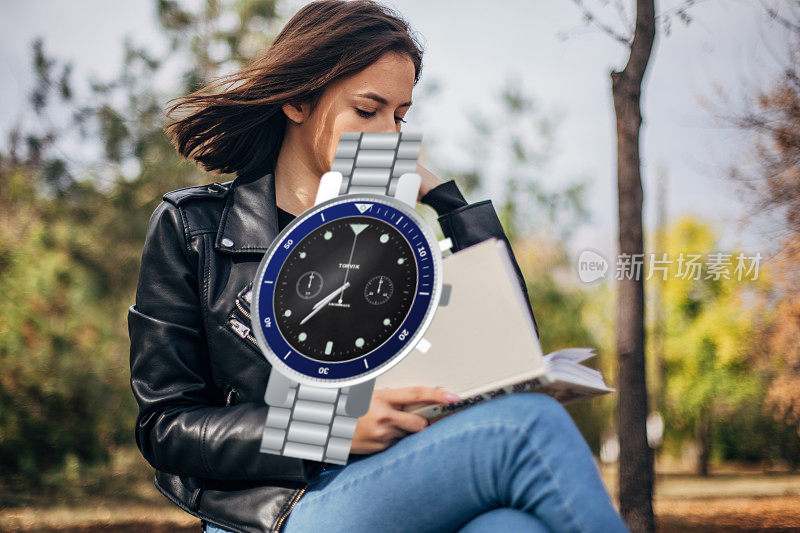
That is 7 h 37 min
